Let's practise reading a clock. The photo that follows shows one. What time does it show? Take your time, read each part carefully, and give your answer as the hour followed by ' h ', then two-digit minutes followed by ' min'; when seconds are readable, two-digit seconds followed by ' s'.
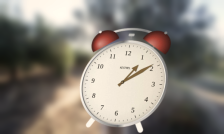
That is 1 h 09 min
